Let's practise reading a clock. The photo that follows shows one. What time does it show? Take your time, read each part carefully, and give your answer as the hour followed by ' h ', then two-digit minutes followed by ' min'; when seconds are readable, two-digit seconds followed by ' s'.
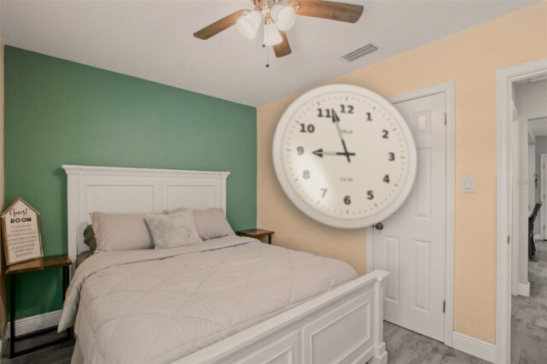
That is 8 h 57 min
